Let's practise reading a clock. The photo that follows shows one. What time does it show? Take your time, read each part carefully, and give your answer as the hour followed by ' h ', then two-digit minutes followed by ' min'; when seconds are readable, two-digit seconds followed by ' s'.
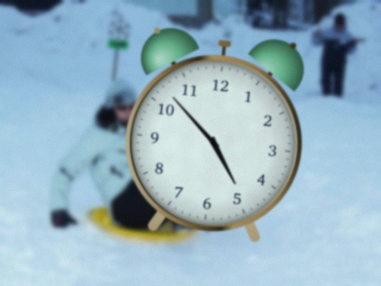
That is 4 h 52 min
